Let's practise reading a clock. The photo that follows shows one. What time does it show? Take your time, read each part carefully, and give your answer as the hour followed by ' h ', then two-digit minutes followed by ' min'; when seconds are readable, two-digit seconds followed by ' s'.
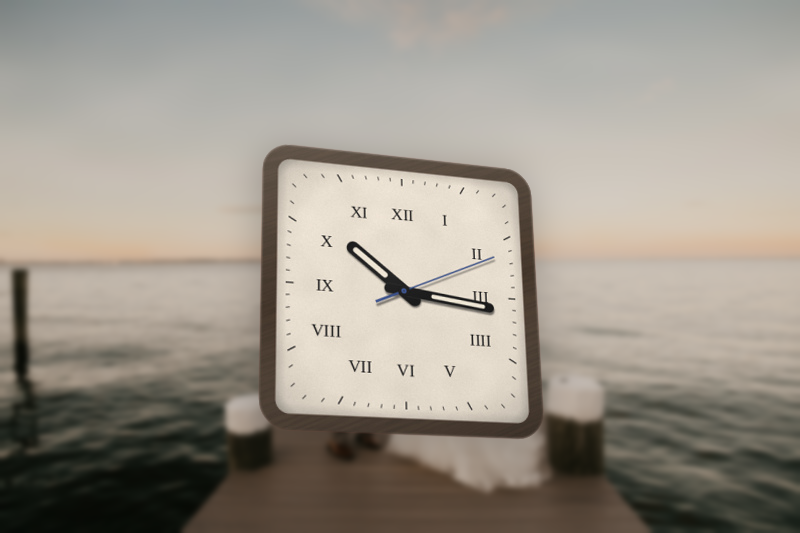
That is 10 h 16 min 11 s
